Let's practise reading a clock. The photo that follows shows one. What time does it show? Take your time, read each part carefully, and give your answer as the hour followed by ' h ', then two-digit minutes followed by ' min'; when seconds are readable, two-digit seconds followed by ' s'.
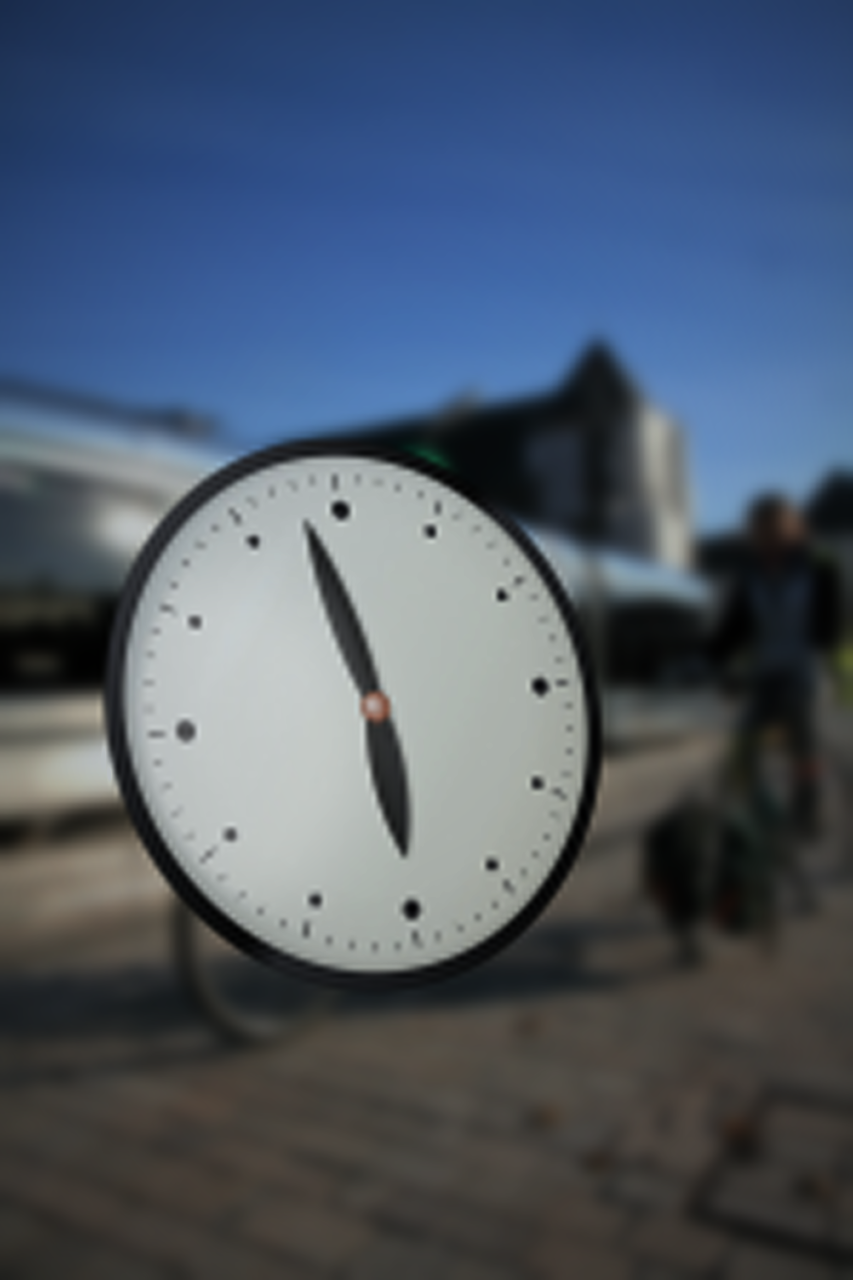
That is 5 h 58 min
